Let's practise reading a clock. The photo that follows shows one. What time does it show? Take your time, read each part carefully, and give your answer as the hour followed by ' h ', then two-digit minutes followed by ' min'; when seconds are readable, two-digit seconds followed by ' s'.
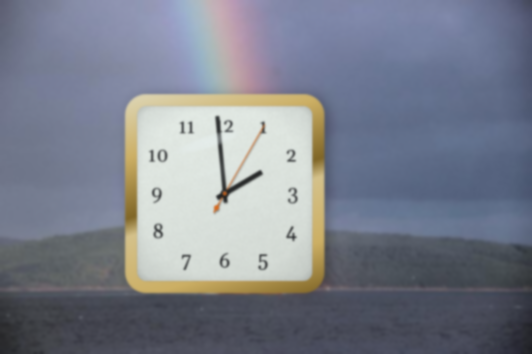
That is 1 h 59 min 05 s
